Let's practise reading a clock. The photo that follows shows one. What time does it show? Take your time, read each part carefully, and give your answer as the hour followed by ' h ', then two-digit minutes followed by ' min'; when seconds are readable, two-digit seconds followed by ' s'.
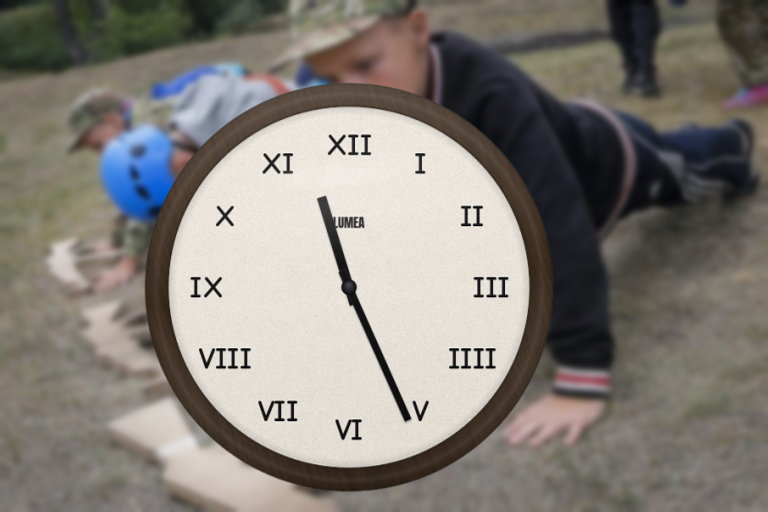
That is 11 h 26 min
